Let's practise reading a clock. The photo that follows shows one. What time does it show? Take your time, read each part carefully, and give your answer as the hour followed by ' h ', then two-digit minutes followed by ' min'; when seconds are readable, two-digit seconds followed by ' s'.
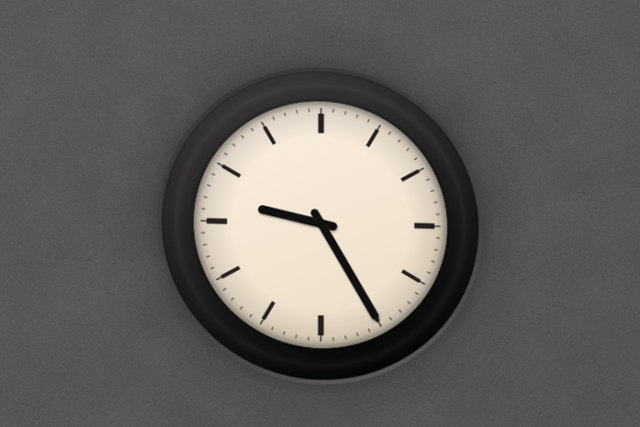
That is 9 h 25 min
